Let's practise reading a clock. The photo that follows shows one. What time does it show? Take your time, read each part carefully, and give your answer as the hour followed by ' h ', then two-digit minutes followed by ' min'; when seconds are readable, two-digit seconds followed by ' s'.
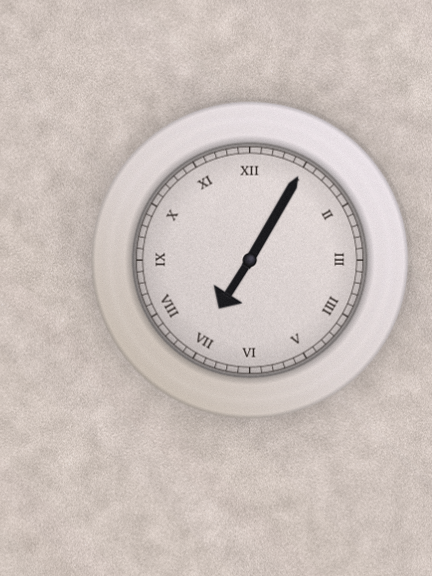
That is 7 h 05 min
